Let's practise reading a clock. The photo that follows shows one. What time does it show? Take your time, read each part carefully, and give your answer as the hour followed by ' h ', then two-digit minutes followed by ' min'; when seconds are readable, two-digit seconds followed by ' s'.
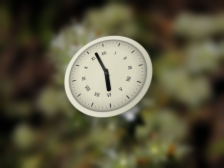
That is 5 h 57 min
